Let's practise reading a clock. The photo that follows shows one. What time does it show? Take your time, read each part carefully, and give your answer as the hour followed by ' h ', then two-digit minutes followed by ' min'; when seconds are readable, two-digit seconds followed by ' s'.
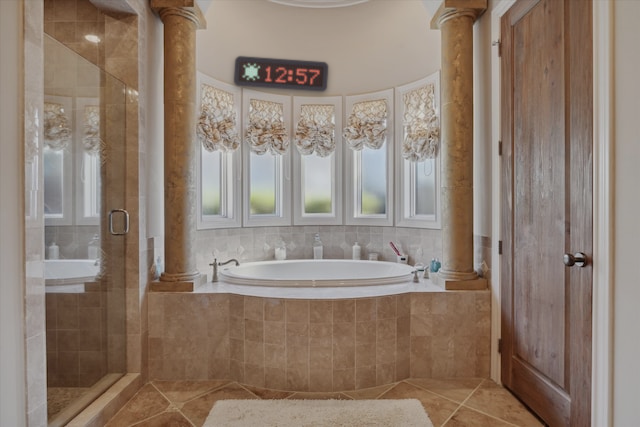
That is 12 h 57 min
